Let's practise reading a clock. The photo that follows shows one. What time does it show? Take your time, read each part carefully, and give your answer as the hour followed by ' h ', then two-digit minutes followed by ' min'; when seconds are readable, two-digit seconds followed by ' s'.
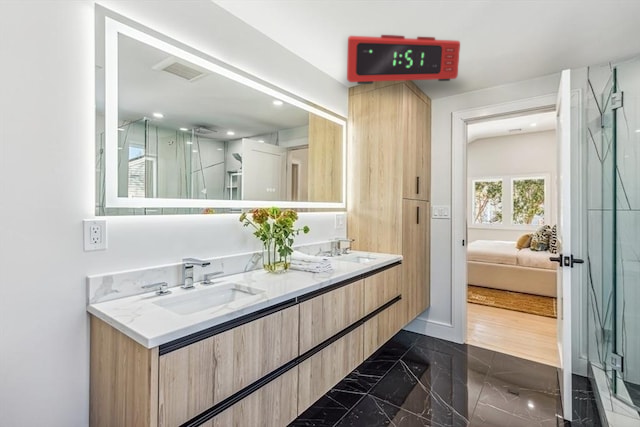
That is 1 h 51 min
